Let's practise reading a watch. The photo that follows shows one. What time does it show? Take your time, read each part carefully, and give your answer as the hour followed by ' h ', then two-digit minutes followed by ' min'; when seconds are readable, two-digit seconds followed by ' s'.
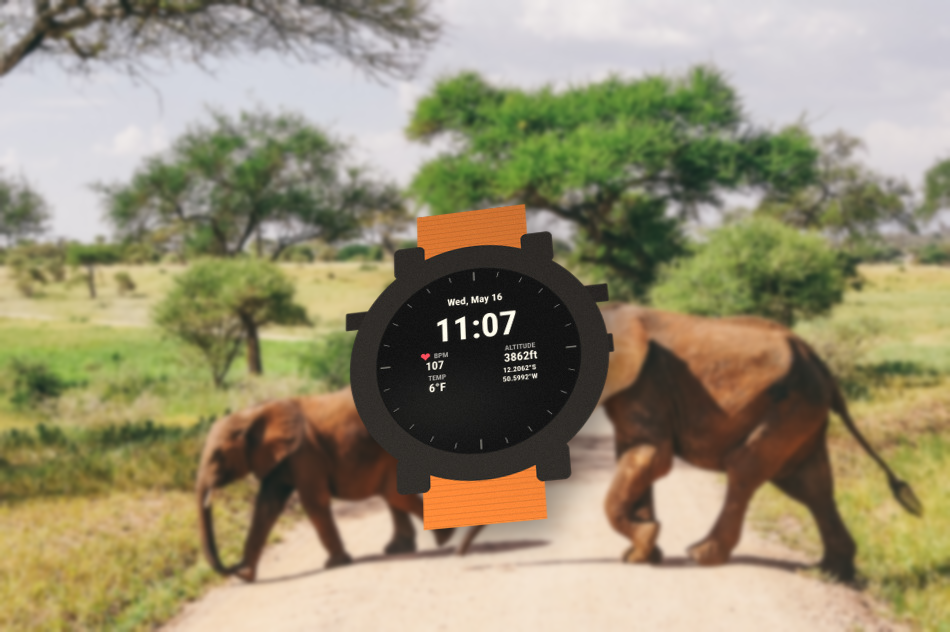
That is 11 h 07 min
